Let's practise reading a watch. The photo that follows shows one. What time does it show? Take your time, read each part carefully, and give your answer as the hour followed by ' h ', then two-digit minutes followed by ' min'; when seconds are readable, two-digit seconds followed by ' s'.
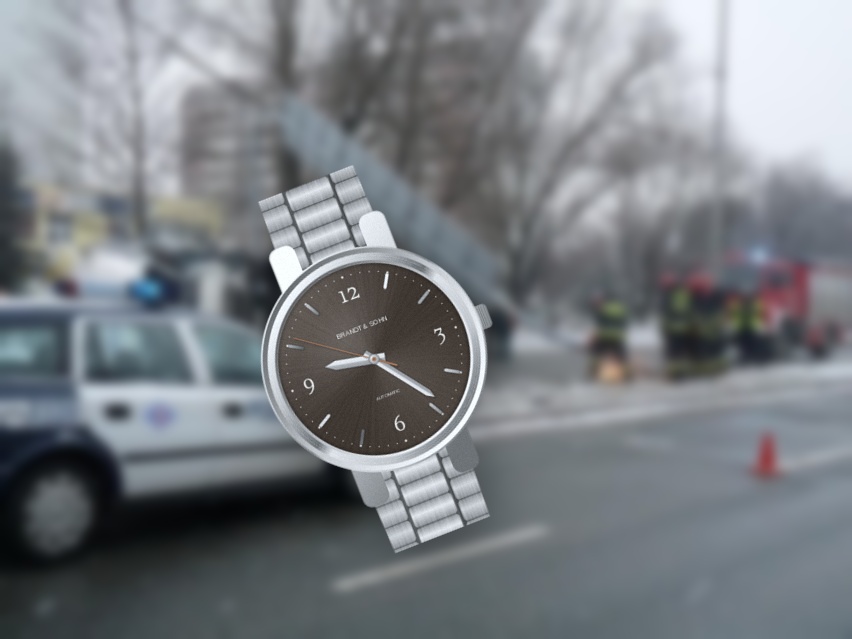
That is 9 h 23 min 51 s
